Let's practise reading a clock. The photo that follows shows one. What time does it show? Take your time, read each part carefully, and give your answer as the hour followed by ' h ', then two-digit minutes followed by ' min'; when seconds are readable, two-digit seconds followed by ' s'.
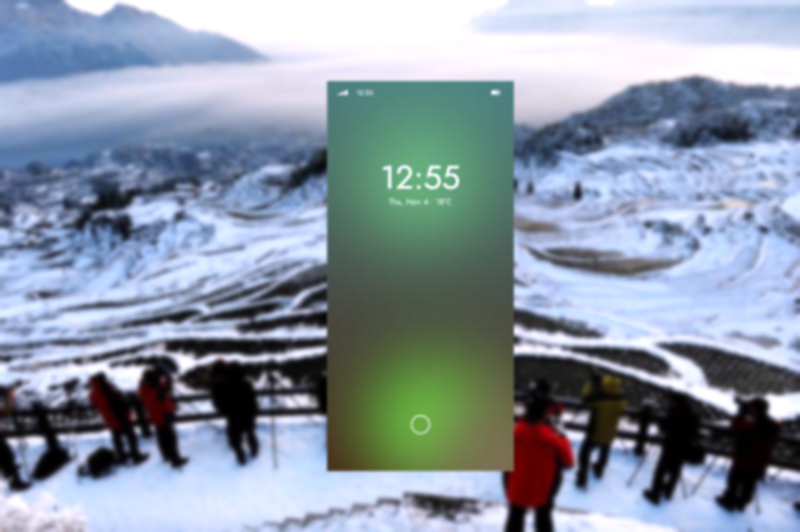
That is 12 h 55 min
